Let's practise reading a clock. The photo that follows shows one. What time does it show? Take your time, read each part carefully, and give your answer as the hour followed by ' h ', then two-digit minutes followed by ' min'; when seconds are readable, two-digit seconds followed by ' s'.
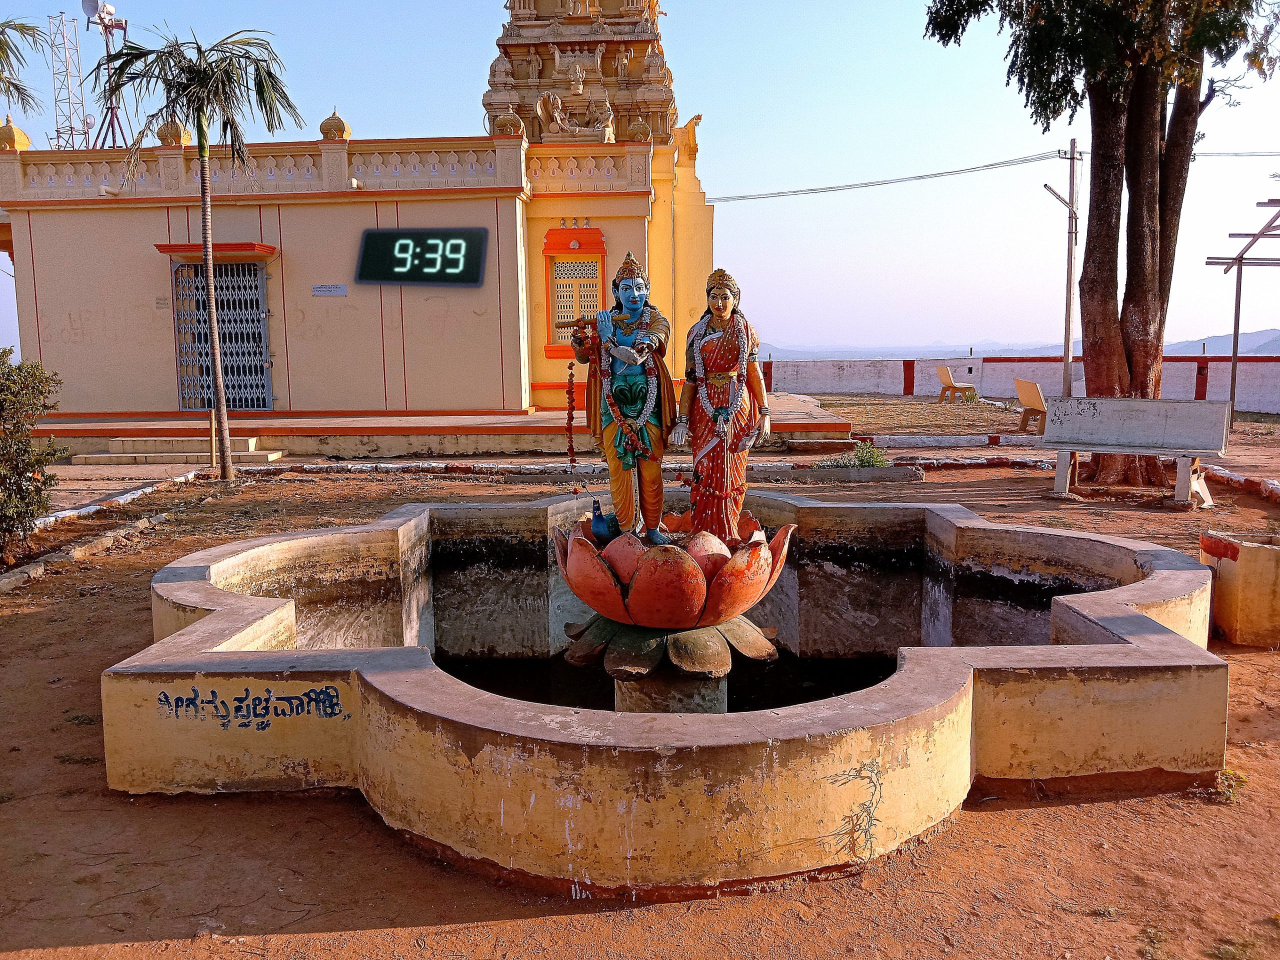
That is 9 h 39 min
